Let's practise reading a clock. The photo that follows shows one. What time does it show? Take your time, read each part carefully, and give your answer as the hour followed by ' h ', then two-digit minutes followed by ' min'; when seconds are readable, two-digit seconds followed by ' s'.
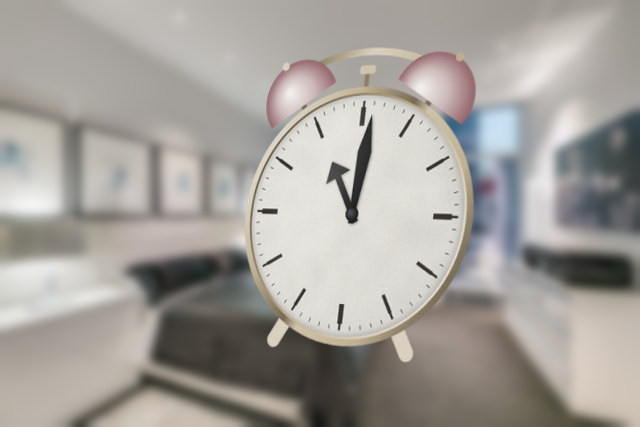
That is 11 h 01 min
